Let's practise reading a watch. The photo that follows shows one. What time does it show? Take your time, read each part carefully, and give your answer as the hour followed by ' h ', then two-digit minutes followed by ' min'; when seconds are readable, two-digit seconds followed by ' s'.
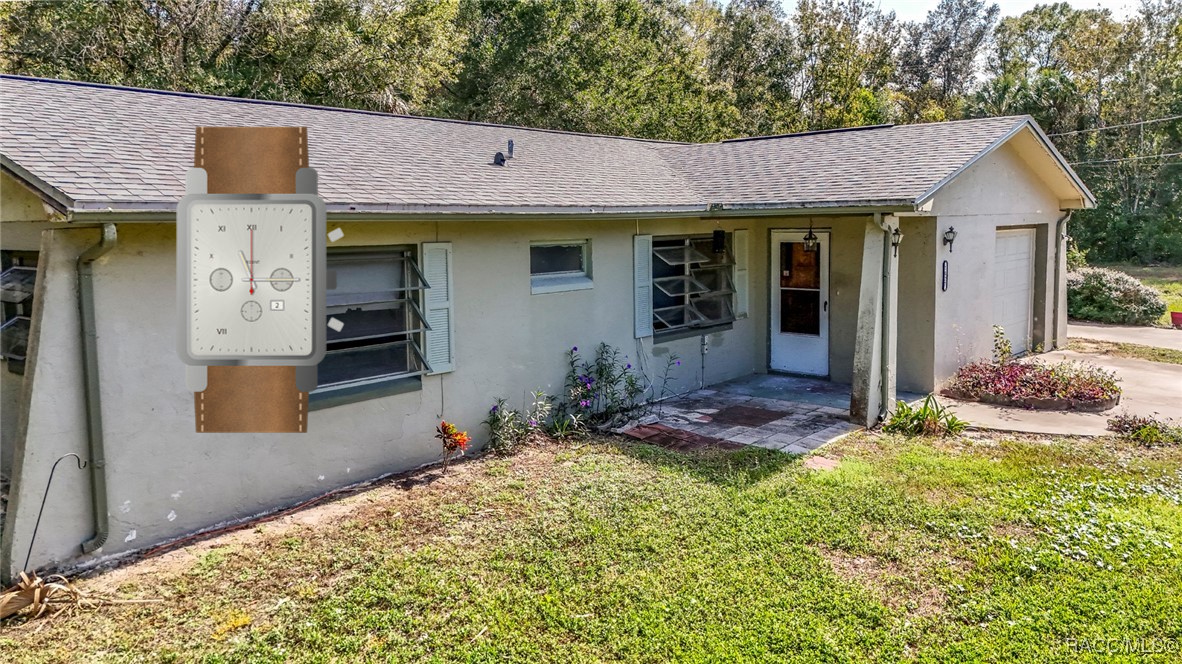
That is 11 h 15 min
